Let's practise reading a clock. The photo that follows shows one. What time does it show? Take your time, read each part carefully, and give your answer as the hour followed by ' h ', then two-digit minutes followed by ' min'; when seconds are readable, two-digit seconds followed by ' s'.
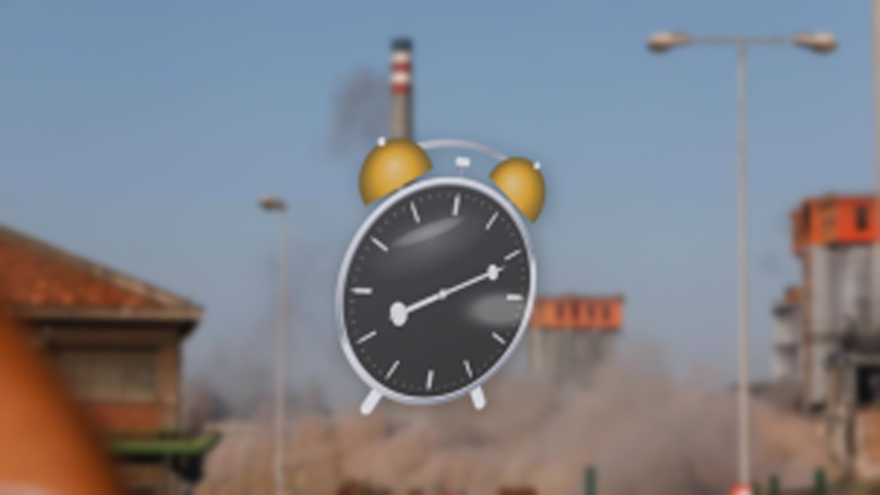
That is 8 h 11 min
